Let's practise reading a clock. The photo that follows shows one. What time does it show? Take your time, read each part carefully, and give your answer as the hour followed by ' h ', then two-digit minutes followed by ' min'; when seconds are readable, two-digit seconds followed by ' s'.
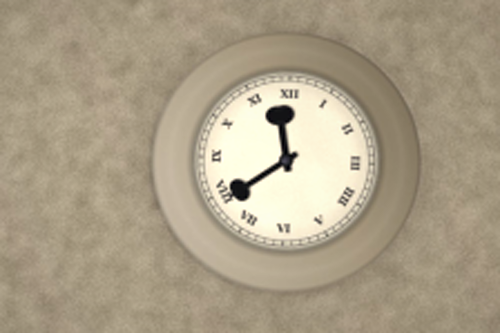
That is 11 h 39 min
